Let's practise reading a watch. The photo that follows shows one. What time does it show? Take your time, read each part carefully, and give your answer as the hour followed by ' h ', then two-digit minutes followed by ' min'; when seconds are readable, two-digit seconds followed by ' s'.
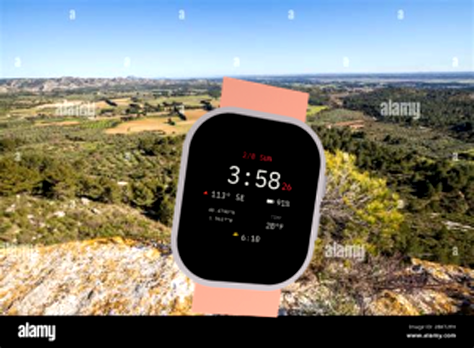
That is 3 h 58 min
